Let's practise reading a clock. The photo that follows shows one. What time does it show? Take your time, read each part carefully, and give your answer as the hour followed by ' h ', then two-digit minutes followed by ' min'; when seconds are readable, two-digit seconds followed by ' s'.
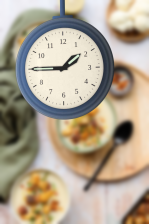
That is 1 h 45 min
